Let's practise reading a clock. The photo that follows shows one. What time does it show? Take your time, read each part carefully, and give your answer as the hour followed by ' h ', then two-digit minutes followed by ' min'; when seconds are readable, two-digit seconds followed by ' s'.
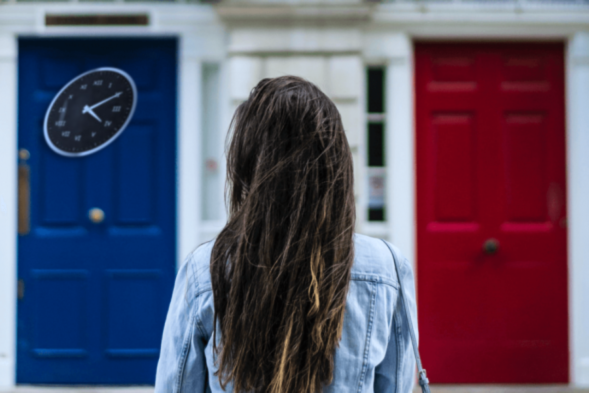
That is 4 h 10 min
